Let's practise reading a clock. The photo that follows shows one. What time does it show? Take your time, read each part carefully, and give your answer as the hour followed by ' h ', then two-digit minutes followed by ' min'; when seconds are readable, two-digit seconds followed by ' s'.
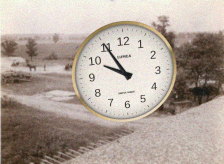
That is 9 h 55 min
